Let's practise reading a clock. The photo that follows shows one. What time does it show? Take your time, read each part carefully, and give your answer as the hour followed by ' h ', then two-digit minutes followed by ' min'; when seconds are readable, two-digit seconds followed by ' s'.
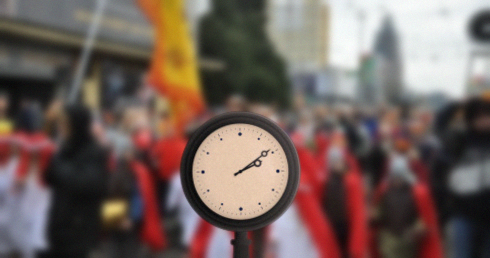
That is 2 h 09 min
